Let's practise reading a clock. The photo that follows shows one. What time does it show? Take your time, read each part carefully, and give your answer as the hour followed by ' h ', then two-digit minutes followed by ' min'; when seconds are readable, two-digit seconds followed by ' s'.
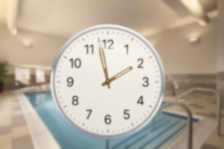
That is 1 h 58 min
